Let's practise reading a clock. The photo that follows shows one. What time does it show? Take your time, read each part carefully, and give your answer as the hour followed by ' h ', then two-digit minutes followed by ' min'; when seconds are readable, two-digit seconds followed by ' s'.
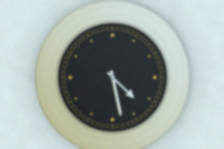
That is 4 h 28 min
